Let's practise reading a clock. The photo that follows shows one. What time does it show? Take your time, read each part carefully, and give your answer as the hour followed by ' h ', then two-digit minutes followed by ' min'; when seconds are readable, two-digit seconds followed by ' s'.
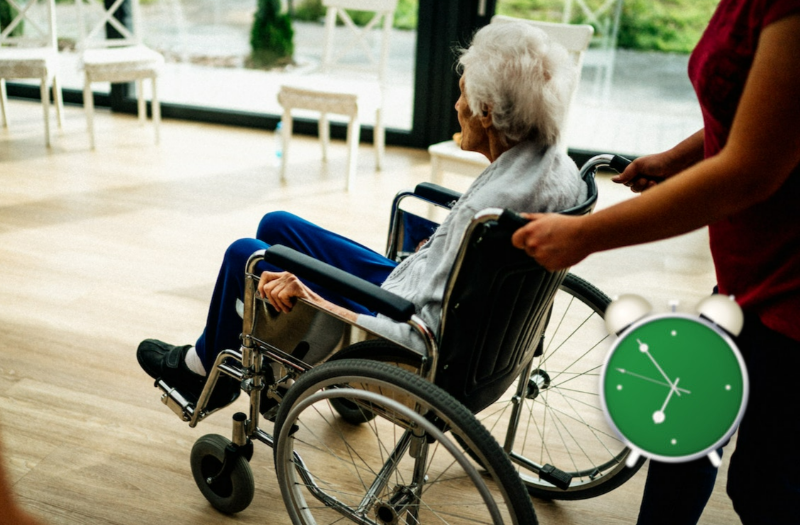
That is 6 h 53 min 48 s
